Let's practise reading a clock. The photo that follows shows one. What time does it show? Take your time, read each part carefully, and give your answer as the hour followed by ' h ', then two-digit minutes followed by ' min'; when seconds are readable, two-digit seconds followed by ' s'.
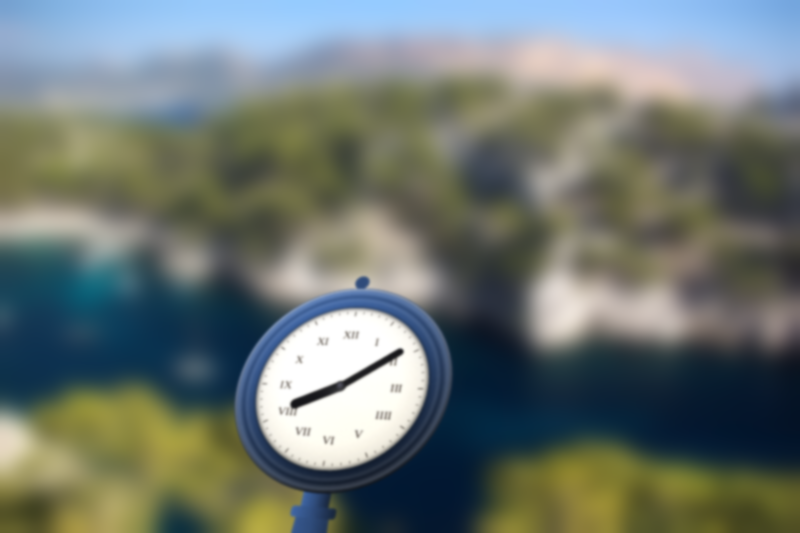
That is 8 h 09 min
